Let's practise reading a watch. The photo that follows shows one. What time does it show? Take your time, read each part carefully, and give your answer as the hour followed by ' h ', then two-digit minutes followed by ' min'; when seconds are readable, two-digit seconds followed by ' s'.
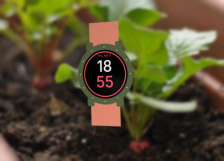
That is 18 h 55 min
